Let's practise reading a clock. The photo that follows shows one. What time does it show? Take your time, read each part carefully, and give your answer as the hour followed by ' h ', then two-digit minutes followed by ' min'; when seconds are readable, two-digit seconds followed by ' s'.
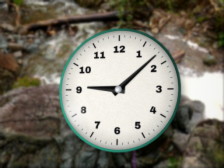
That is 9 h 08 min
